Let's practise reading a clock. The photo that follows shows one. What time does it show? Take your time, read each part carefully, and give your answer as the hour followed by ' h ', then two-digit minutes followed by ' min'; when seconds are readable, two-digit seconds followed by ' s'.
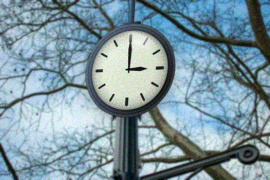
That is 3 h 00 min
